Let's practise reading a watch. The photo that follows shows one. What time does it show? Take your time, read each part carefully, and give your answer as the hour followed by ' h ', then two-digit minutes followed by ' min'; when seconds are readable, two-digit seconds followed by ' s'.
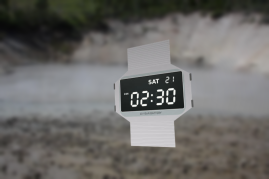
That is 2 h 30 min
